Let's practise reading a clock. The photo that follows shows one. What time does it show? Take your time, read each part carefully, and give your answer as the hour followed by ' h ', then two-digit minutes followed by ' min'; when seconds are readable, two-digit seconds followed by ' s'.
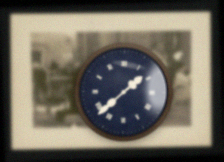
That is 1 h 38 min
